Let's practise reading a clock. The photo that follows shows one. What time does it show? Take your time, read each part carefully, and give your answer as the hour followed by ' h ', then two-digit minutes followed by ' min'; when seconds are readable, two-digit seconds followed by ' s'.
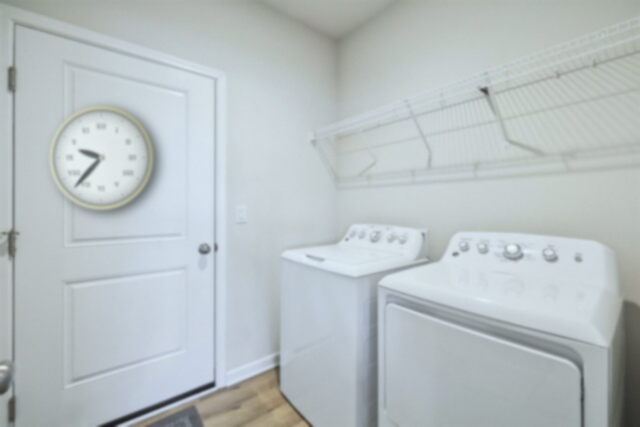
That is 9 h 37 min
